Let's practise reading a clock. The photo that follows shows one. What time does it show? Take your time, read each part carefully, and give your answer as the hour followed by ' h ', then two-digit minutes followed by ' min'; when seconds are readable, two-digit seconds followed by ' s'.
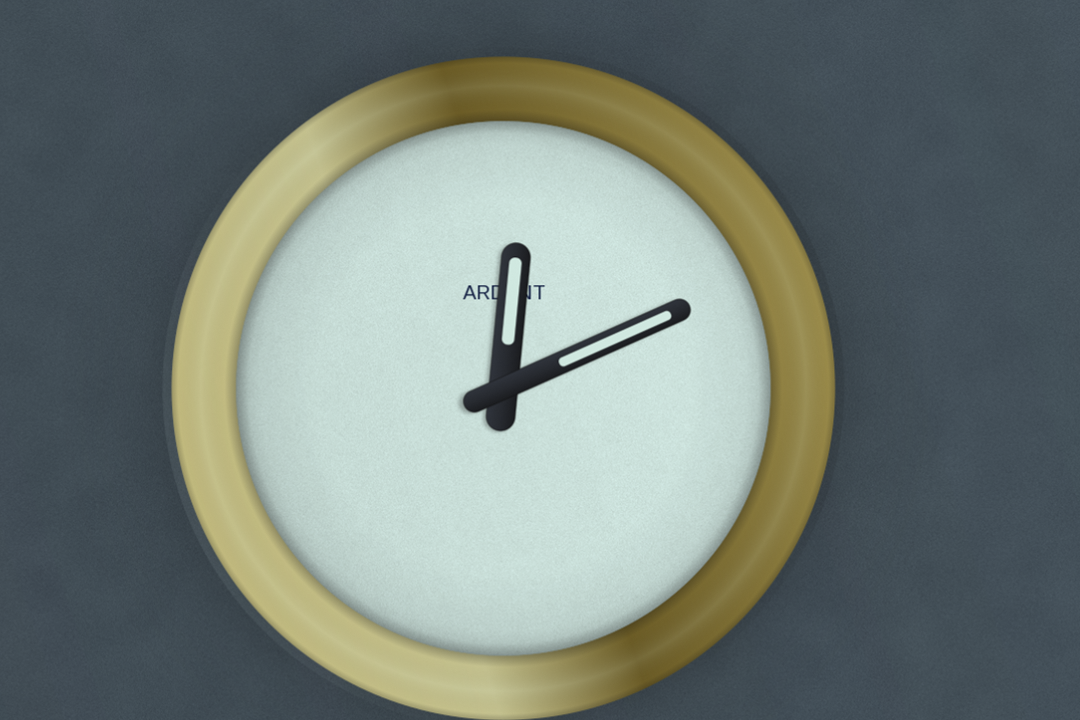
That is 12 h 11 min
